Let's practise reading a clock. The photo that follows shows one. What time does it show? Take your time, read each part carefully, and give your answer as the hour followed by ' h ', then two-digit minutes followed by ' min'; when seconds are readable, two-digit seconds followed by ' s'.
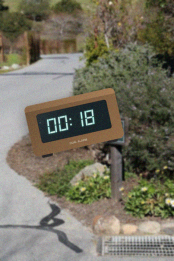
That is 0 h 18 min
